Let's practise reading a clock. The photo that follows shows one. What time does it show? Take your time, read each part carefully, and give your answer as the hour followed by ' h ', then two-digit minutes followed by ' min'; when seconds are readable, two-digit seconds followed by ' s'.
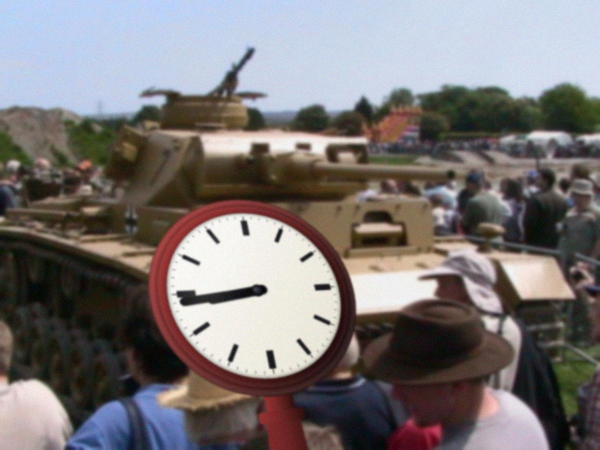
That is 8 h 44 min
